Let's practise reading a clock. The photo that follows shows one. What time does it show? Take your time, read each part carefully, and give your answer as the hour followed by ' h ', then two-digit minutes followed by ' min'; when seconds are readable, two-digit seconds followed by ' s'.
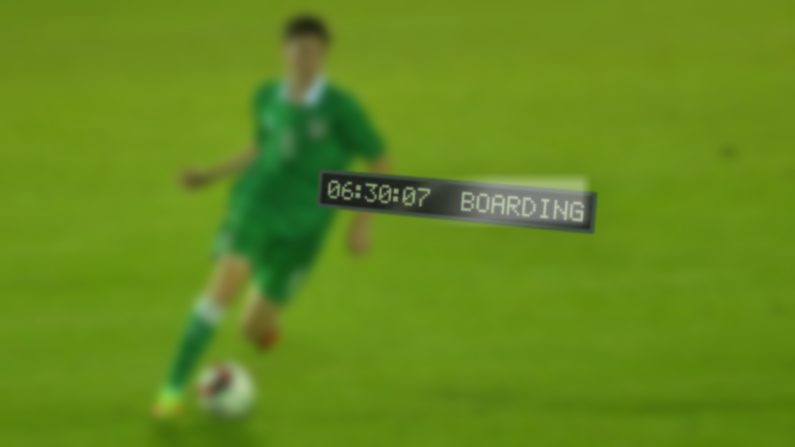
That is 6 h 30 min 07 s
